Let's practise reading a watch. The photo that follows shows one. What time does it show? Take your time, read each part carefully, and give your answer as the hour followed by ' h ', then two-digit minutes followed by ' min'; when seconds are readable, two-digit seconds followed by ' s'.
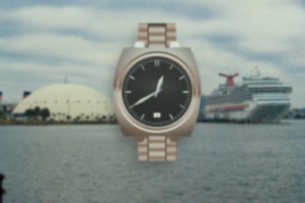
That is 12 h 40 min
